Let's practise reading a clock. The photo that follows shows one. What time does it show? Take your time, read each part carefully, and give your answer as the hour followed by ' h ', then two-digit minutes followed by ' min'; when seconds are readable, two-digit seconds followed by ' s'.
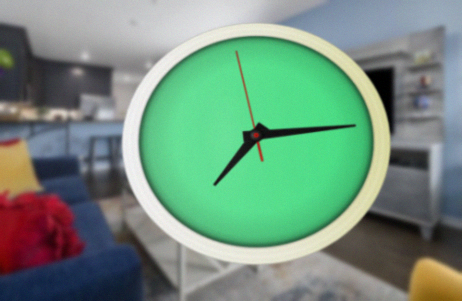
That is 7 h 13 min 58 s
